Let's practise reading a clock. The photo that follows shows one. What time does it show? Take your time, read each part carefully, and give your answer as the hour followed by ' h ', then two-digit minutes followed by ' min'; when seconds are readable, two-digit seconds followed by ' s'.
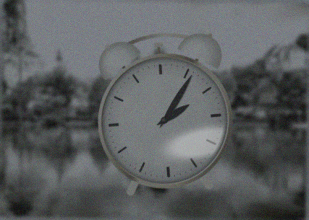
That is 2 h 06 min
